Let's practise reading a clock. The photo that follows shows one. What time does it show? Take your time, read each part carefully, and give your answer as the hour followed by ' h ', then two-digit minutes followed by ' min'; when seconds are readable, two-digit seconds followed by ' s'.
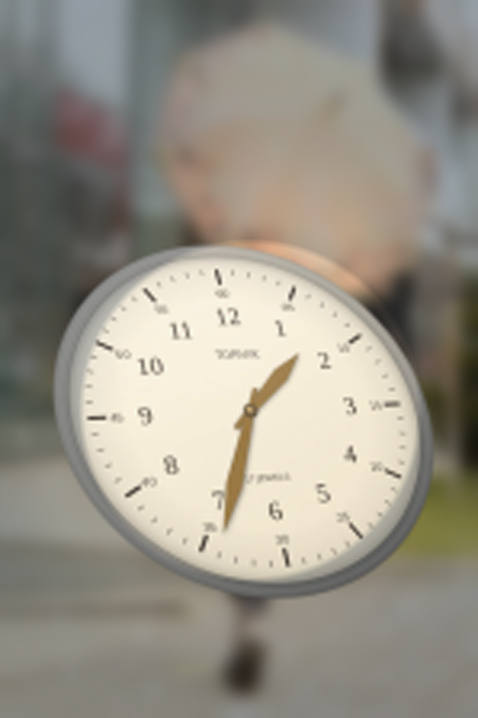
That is 1 h 34 min
